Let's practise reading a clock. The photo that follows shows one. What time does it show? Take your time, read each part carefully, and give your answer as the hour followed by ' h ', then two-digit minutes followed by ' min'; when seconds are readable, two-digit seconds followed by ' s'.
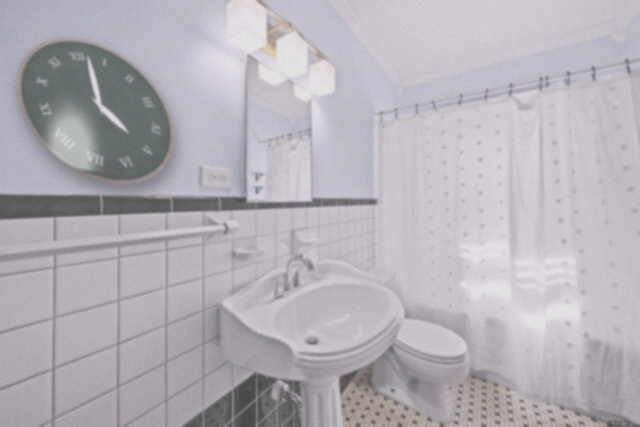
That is 5 h 02 min
